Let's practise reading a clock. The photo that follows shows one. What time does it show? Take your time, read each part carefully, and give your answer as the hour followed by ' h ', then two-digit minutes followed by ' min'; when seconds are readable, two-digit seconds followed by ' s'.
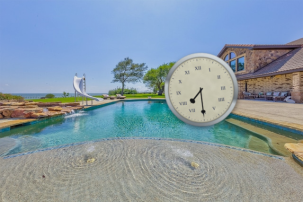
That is 7 h 30 min
